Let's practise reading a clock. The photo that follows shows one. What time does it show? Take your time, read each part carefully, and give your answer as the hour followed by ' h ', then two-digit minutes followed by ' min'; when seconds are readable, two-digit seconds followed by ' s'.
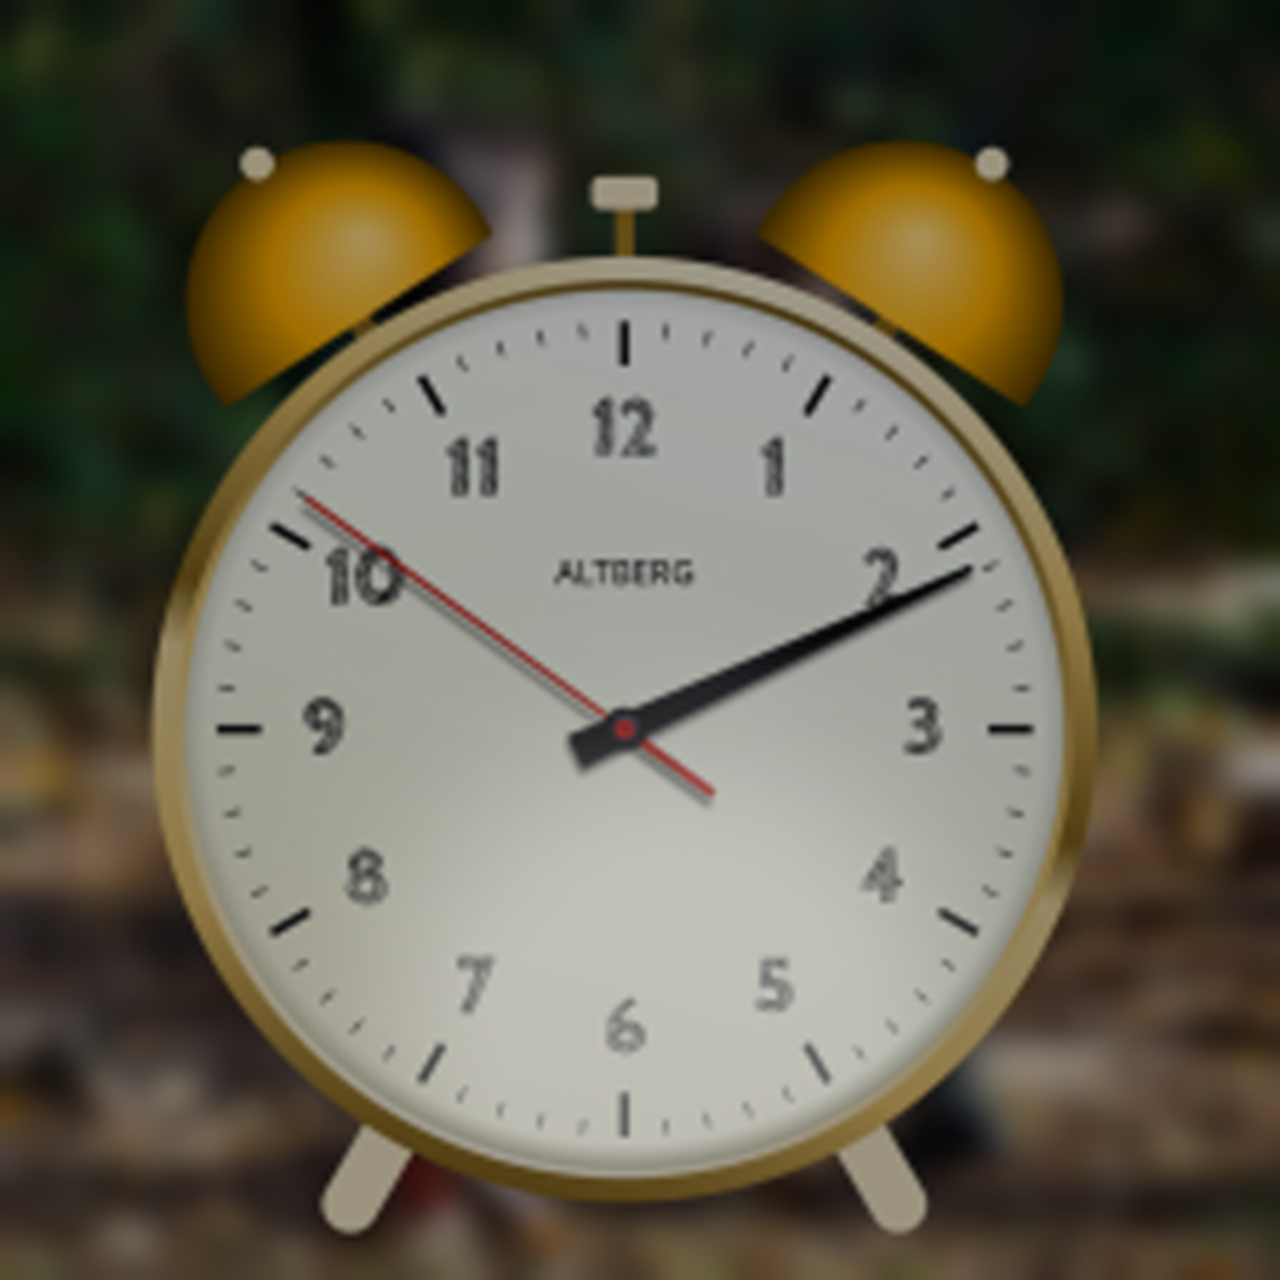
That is 2 h 10 min 51 s
